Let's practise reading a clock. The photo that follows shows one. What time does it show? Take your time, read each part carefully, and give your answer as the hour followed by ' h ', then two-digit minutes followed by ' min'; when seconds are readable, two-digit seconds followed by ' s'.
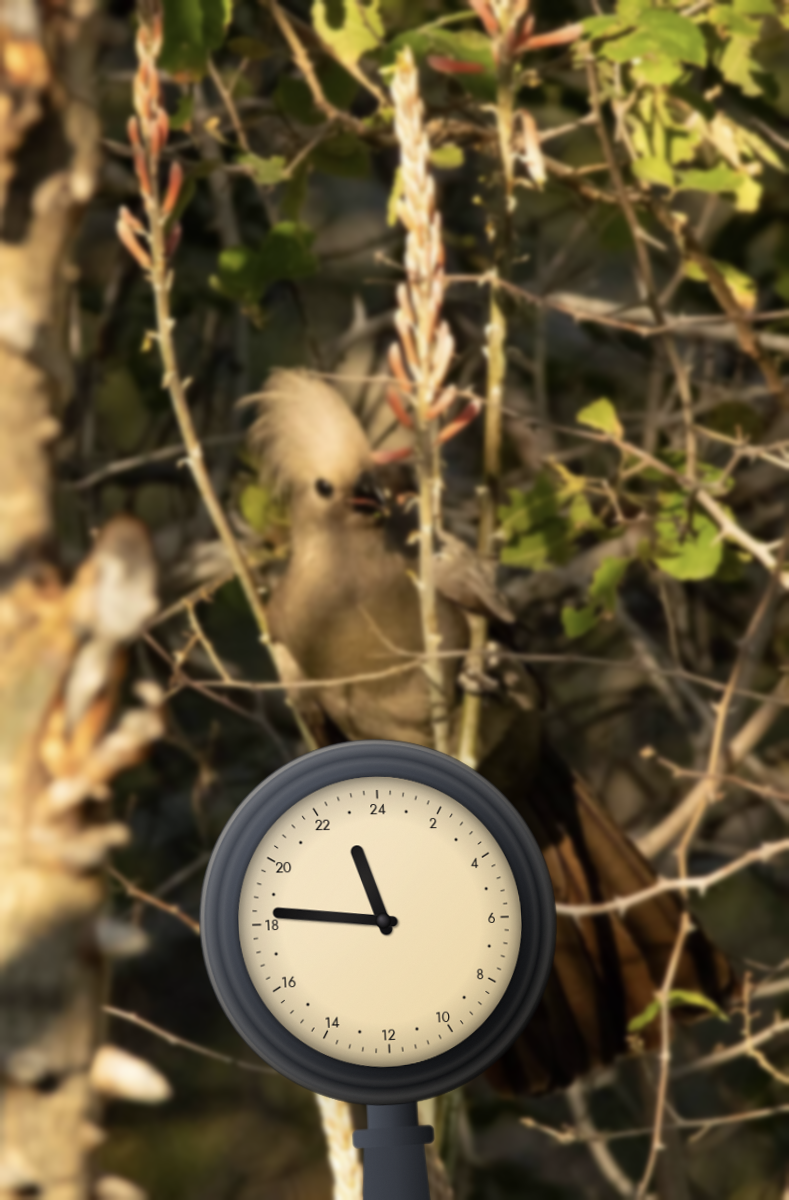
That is 22 h 46 min
